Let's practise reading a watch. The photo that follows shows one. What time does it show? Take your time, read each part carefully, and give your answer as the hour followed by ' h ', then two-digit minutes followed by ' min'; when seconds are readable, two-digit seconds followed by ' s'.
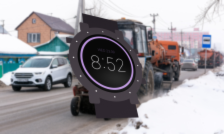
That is 8 h 52 min
